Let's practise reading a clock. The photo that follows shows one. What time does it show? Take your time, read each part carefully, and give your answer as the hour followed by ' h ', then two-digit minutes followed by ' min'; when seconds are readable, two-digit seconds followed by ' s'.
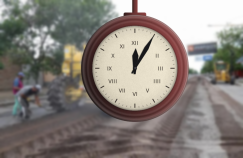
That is 12 h 05 min
